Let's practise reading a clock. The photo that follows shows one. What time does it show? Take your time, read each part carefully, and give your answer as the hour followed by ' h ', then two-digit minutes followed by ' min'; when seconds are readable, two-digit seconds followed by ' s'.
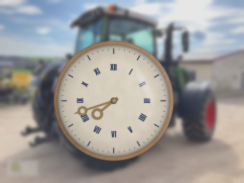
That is 7 h 42 min
